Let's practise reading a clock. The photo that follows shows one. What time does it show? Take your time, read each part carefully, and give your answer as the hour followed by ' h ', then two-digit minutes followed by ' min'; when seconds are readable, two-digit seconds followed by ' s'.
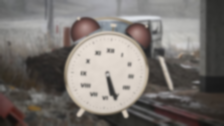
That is 5 h 26 min
